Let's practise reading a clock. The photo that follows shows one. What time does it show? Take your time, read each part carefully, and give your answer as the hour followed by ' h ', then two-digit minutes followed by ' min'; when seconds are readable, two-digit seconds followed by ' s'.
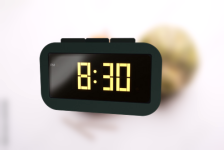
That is 8 h 30 min
